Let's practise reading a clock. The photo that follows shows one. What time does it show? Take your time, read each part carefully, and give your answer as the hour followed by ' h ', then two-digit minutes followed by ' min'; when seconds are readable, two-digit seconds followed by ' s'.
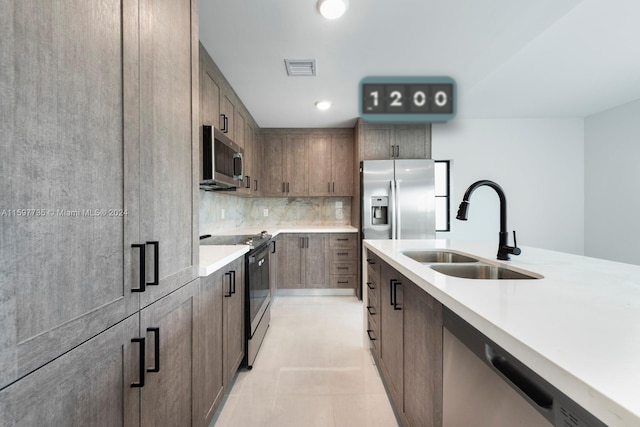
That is 12 h 00 min
